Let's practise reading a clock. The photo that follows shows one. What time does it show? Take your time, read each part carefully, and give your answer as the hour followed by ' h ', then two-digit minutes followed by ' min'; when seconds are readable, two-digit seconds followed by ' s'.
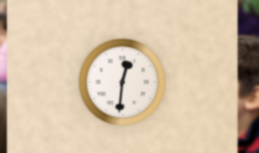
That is 12 h 31 min
